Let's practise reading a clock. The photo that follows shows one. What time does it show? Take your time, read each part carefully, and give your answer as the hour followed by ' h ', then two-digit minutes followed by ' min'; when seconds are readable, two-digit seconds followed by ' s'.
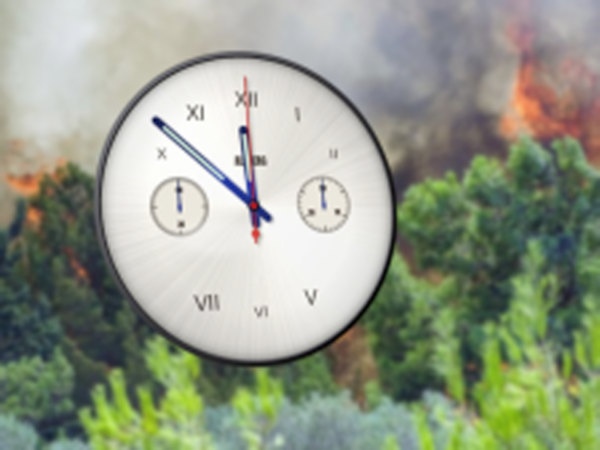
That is 11 h 52 min
